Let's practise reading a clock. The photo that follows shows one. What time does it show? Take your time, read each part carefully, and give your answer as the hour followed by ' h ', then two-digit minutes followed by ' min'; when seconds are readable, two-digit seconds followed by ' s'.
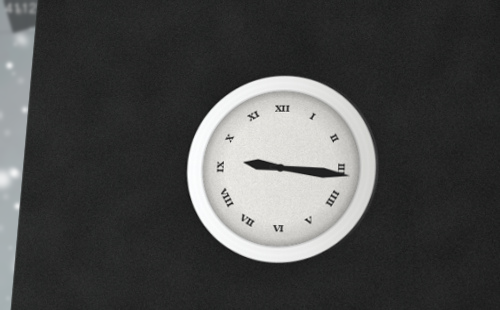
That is 9 h 16 min
